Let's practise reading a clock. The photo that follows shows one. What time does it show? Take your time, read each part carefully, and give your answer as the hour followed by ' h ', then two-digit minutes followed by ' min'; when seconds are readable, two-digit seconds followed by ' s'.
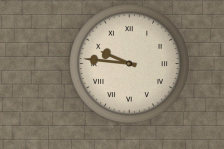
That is 9 h 46 min
